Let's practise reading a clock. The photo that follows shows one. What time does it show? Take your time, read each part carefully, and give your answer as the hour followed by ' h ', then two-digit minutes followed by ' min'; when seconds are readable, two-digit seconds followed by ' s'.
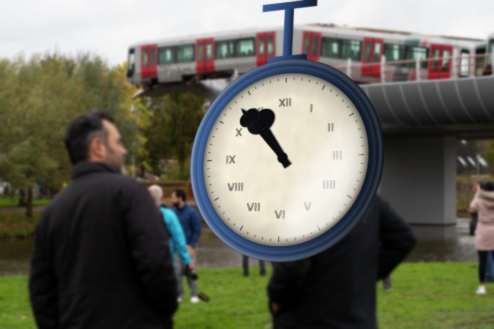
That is 10 h 53 min
